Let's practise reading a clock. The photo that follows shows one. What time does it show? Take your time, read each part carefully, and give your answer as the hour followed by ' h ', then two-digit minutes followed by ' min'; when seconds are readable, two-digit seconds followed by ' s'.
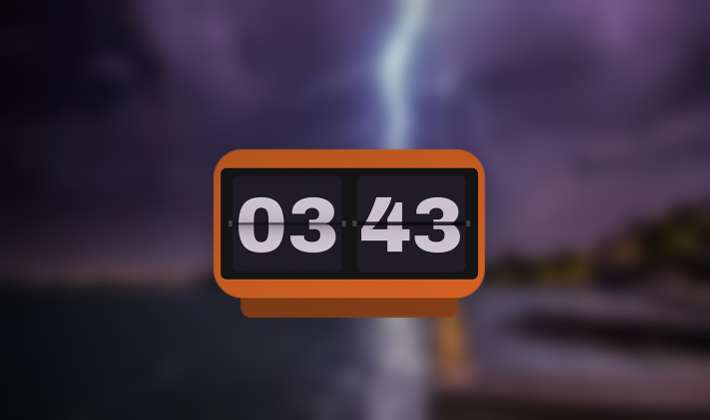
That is 3 h 43 min
